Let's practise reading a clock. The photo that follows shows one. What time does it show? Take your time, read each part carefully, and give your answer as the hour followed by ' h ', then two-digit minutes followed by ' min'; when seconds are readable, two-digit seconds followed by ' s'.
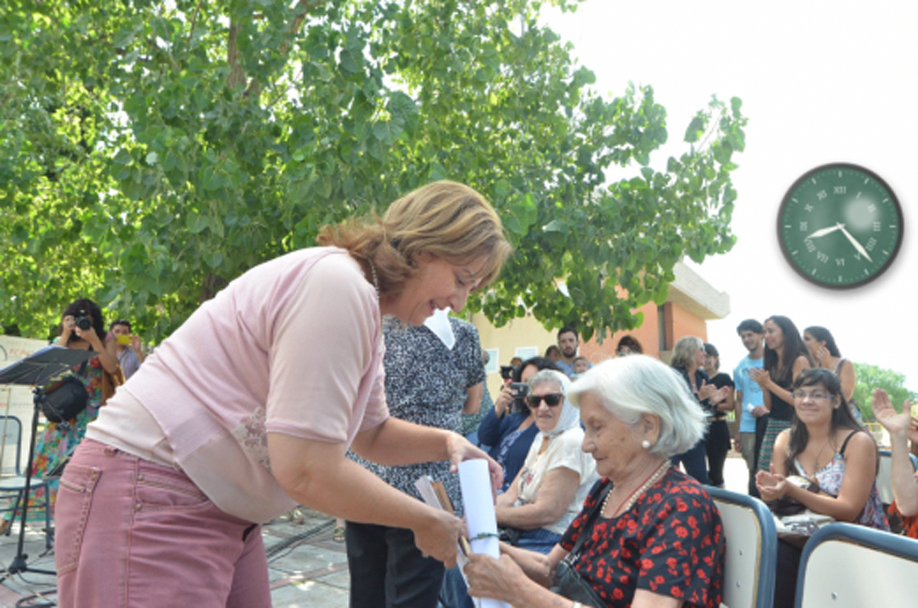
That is 8 h 23 min
